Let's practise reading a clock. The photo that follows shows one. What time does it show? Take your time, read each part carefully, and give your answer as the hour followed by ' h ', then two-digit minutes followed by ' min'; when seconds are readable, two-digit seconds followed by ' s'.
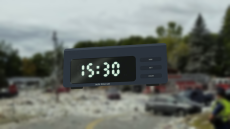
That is 15 h 30 min
